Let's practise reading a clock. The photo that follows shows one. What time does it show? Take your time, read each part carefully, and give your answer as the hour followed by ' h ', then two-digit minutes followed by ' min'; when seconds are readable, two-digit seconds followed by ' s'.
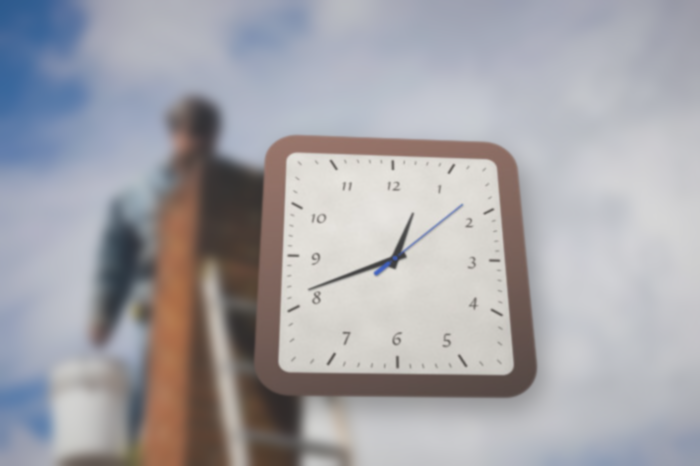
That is 12 h 41 min 08 s
